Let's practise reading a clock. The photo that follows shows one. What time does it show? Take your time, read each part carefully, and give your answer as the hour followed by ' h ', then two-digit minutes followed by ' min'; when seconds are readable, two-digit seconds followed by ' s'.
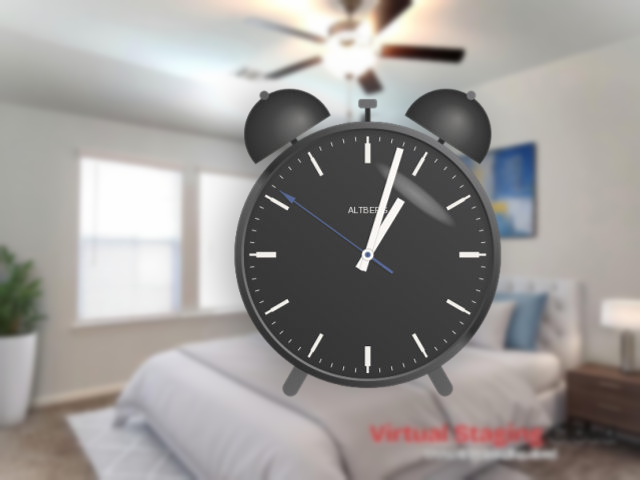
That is 1 h 02 min 51 s
